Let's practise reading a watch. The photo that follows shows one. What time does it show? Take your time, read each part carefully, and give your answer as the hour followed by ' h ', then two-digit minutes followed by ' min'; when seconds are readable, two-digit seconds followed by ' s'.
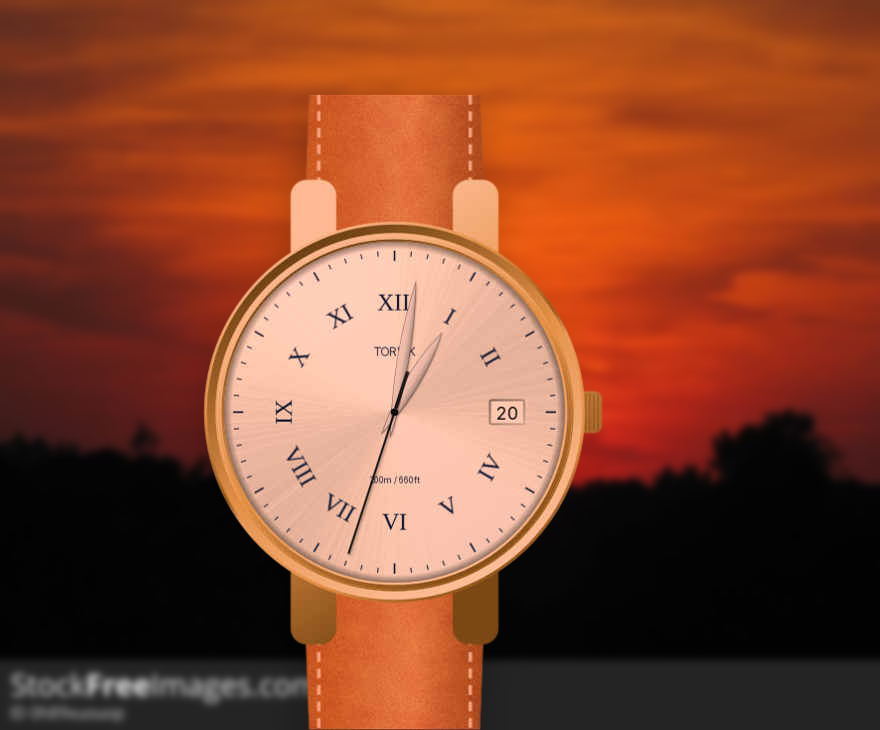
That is 1 h 01 min 33 s
